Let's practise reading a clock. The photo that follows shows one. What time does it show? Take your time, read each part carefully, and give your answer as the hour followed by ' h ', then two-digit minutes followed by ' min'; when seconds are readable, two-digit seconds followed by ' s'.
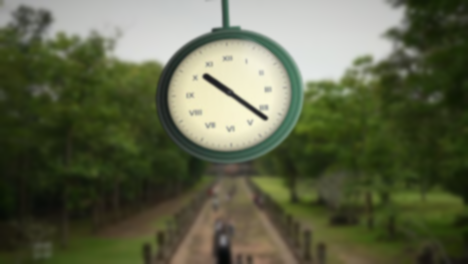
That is 10 h 22 min
